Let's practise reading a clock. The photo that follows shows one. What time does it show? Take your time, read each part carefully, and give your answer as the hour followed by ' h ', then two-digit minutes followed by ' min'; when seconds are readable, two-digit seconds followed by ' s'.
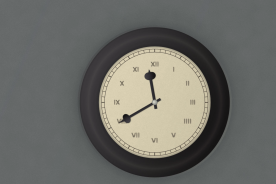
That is 11 h 40 min
